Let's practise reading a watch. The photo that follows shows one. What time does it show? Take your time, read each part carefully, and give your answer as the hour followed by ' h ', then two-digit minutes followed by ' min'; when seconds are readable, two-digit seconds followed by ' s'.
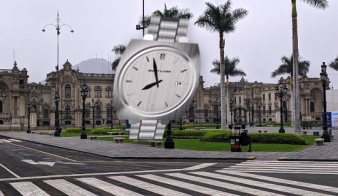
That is 7 h 57 min
